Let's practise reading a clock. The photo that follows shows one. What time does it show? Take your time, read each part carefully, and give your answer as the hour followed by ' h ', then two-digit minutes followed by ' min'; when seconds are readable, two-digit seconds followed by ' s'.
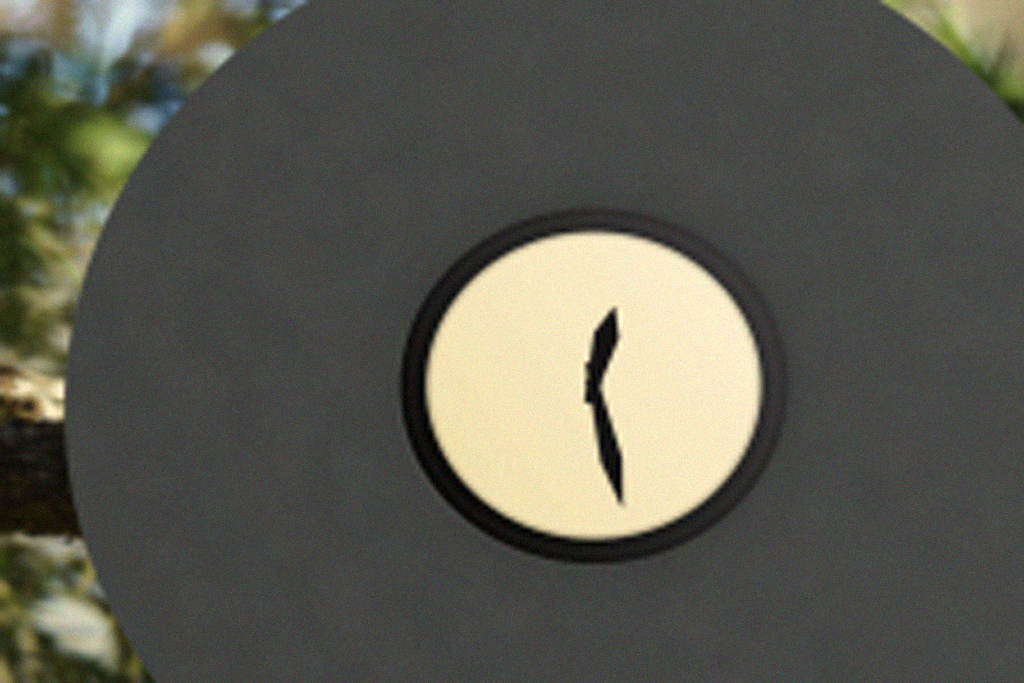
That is 12 h 28 min
